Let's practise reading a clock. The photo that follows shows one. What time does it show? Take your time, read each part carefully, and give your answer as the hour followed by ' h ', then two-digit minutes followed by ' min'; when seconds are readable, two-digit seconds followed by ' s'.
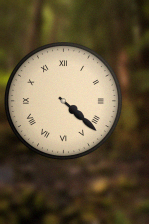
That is 4 h 22 min
